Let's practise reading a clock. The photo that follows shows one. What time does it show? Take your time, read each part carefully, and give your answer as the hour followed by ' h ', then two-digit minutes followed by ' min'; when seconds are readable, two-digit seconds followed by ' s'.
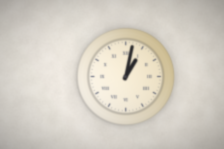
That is 1 h 02 min
